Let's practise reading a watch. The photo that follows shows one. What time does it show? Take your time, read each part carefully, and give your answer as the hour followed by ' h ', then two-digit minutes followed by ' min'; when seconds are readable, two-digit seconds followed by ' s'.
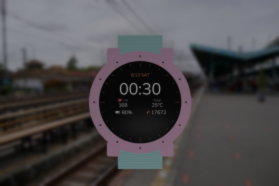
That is 0 h 30 min
